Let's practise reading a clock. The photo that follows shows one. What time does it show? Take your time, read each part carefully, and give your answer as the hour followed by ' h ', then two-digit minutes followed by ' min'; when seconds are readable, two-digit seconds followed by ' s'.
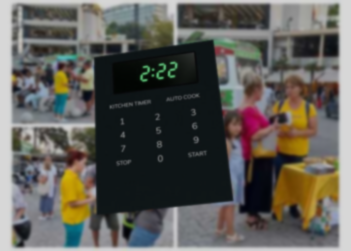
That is 2 h 22 min
